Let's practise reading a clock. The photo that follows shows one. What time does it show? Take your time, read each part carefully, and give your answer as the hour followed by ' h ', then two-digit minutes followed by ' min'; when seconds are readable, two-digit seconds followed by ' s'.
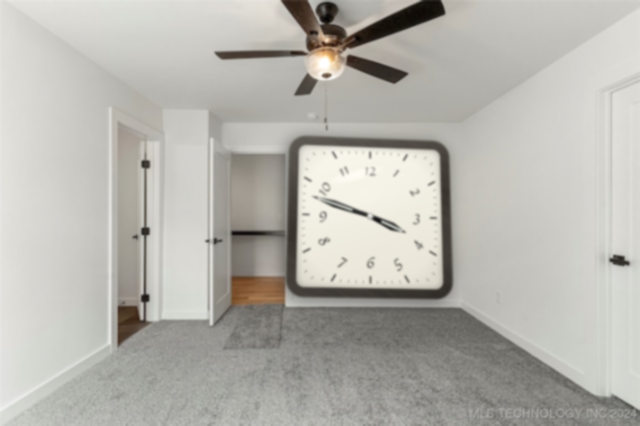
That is 3 h 48 min
